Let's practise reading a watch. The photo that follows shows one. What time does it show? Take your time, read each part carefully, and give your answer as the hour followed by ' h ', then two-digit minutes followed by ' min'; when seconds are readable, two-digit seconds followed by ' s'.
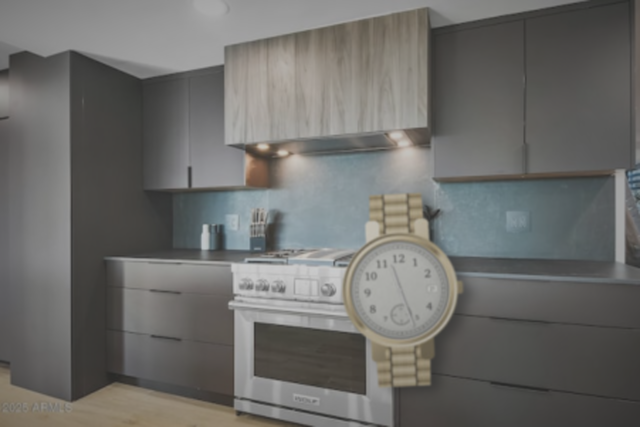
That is 11 h 27 min
